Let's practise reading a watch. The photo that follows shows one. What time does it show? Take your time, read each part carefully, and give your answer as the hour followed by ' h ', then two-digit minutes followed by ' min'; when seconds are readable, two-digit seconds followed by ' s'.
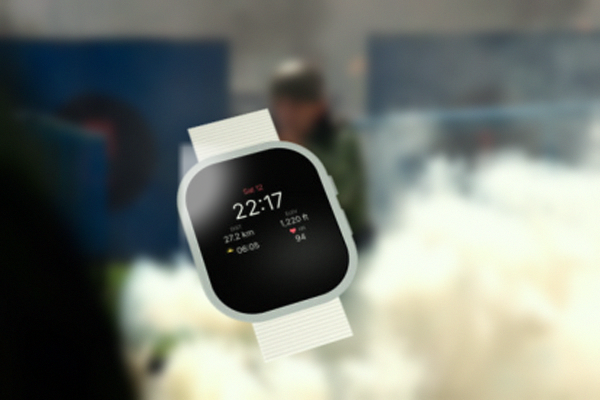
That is 22 h 17 min
